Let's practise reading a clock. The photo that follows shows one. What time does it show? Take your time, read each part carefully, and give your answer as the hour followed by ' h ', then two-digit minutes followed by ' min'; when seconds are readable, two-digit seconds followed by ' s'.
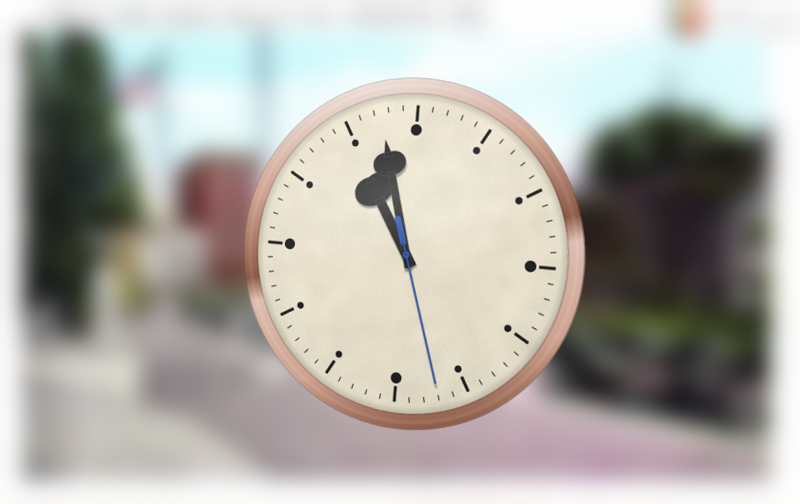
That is 10 h 57 min 27 s
